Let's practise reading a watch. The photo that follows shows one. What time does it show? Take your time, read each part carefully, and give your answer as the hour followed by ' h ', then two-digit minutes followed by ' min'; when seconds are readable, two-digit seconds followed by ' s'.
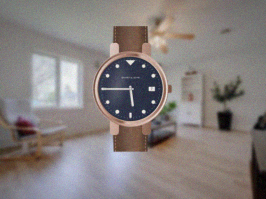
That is 5 h 45 min
